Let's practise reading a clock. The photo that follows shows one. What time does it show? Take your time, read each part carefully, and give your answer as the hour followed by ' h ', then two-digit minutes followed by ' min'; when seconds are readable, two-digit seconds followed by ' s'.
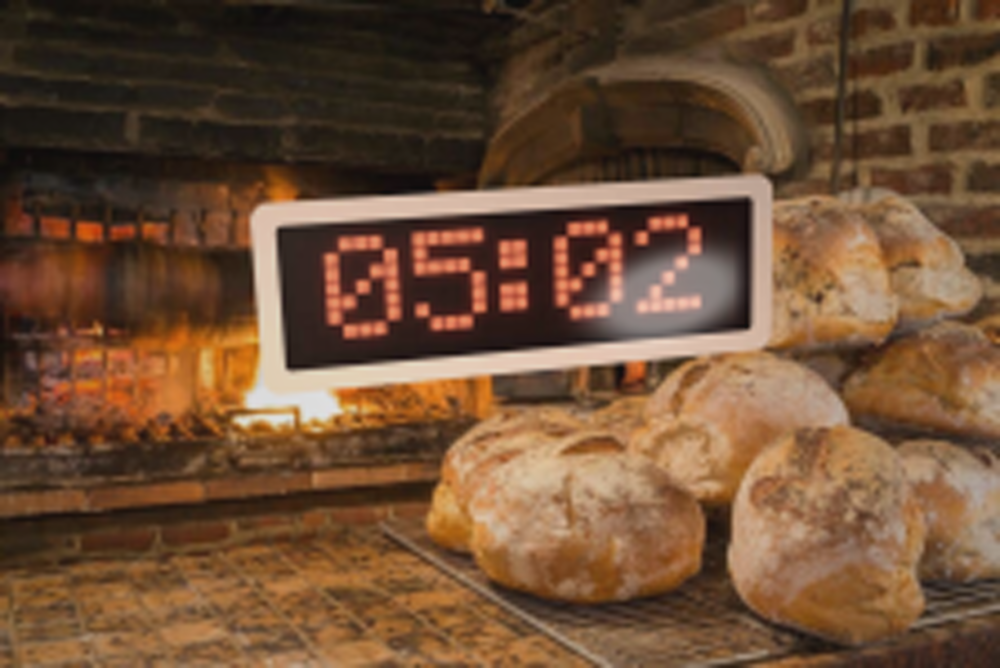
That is 5 h 02 min
